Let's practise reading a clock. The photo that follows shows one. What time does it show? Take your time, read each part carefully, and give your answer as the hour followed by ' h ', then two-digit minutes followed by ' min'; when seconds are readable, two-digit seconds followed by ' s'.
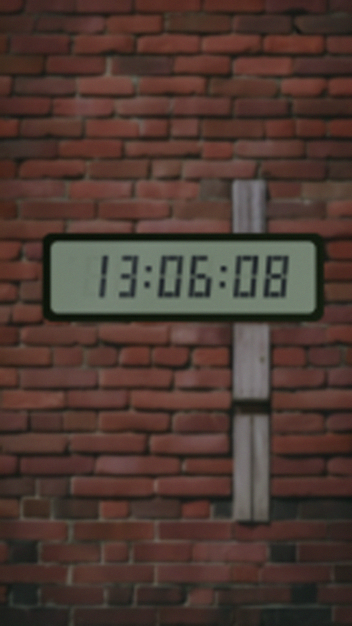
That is 13 h 06 min 08 s
